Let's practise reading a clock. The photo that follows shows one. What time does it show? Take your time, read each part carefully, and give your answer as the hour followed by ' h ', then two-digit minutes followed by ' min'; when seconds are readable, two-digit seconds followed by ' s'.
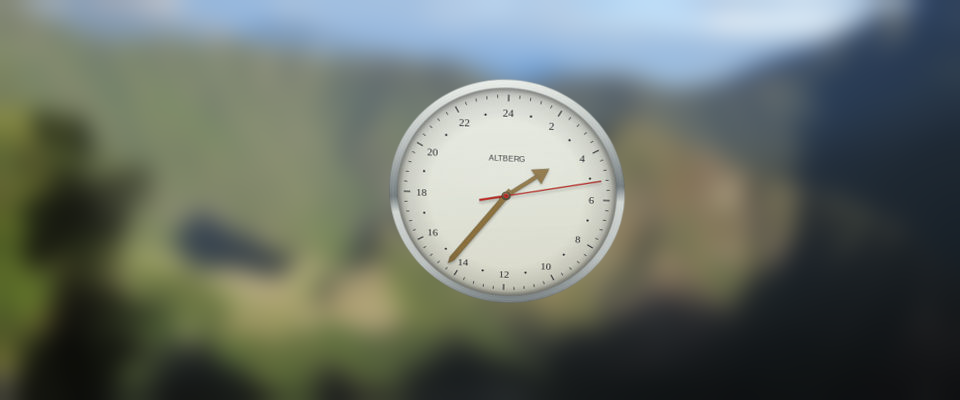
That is 3 h 36 min 13 s
